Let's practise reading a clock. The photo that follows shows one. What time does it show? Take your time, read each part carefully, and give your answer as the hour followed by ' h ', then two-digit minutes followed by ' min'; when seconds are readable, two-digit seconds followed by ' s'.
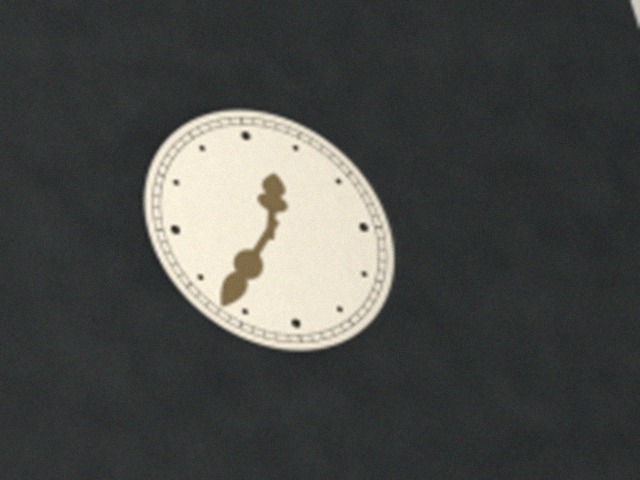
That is 12 h 37 min
